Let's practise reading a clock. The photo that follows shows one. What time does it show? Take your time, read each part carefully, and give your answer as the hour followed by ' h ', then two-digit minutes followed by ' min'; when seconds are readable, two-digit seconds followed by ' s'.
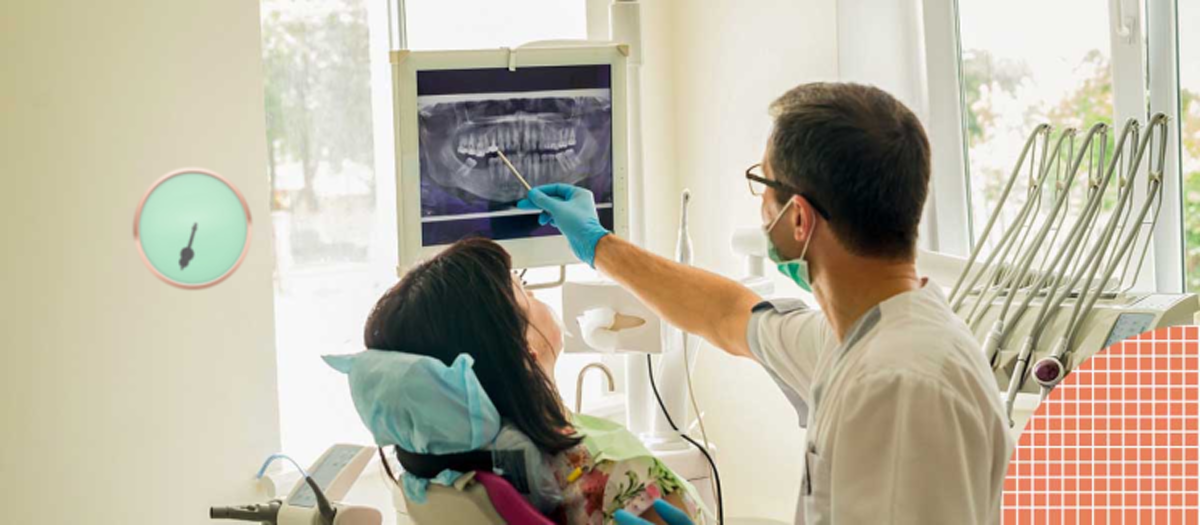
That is 6 h 33 min
